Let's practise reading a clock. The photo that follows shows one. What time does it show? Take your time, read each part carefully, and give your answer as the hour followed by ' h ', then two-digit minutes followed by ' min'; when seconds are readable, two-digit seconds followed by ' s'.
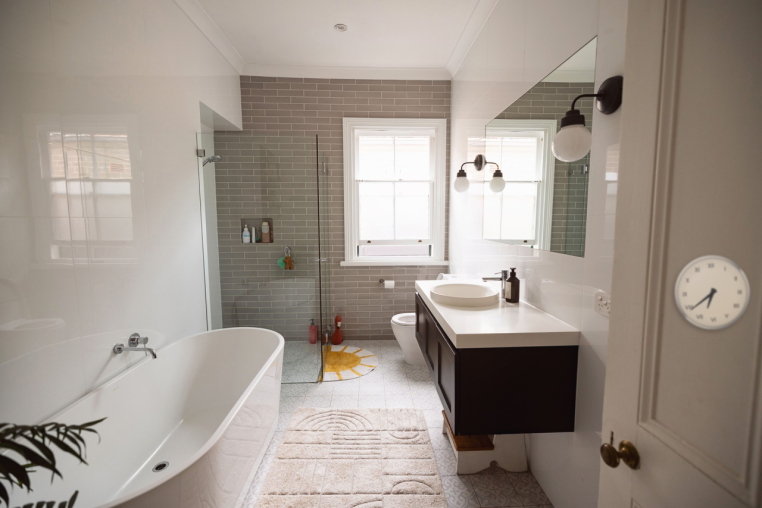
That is 6 h 39 min
